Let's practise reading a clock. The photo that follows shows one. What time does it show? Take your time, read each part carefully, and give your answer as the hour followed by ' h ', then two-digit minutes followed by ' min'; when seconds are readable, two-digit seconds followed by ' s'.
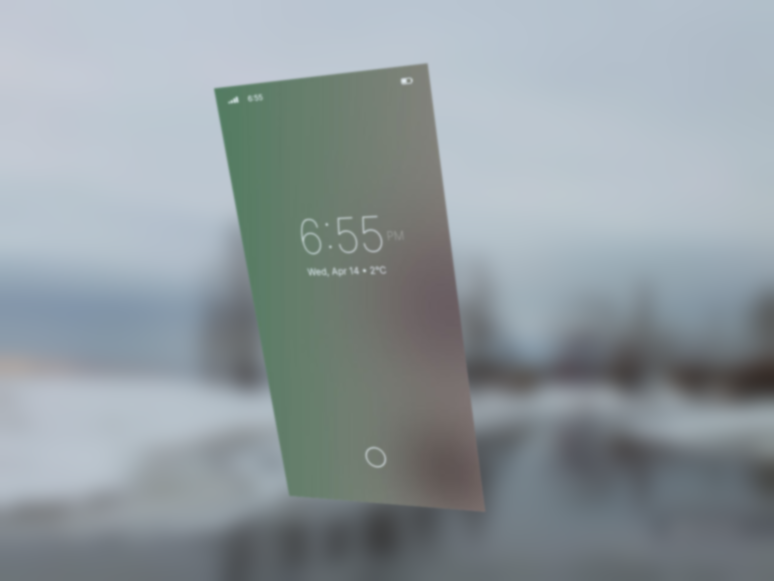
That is 6 h 55 min
